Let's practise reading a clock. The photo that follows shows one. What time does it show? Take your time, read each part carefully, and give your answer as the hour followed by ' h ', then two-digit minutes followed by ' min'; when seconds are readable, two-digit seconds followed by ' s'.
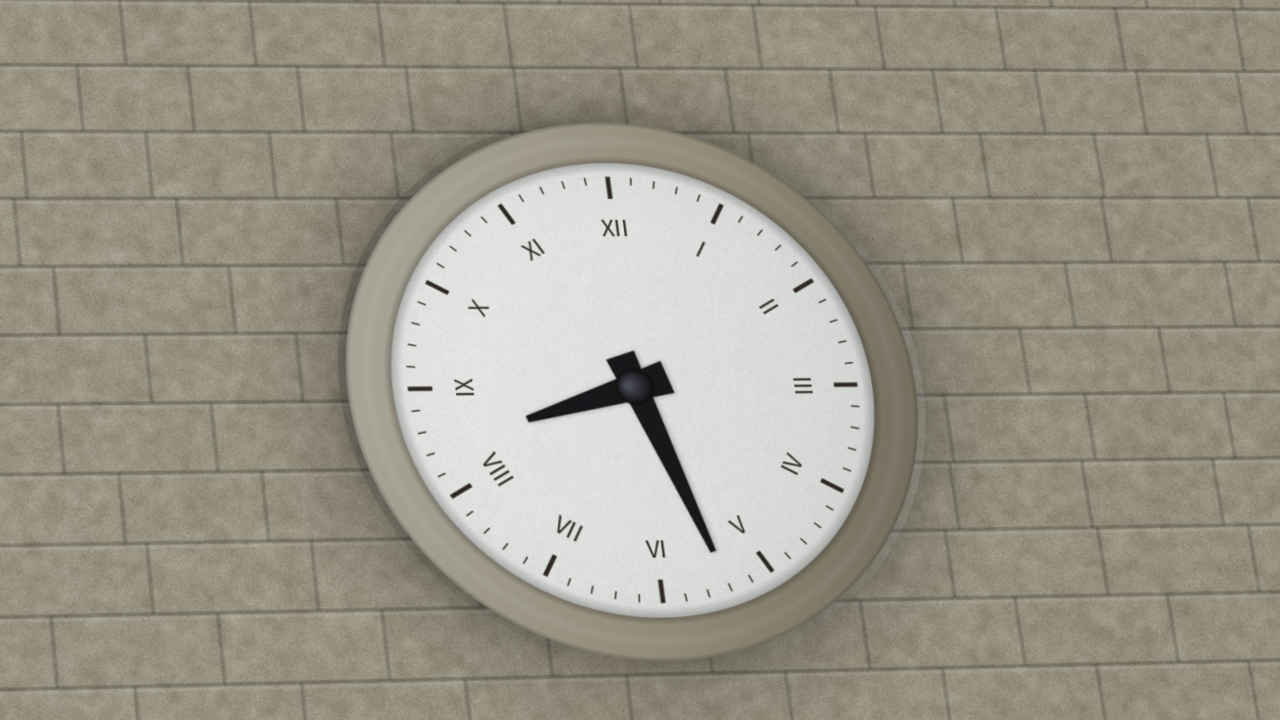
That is 8 h 27 min
